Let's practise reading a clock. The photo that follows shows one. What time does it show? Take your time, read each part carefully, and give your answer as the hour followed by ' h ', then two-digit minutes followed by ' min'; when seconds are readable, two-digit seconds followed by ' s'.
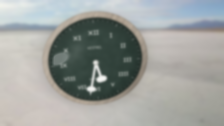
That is 5 h 32 min
